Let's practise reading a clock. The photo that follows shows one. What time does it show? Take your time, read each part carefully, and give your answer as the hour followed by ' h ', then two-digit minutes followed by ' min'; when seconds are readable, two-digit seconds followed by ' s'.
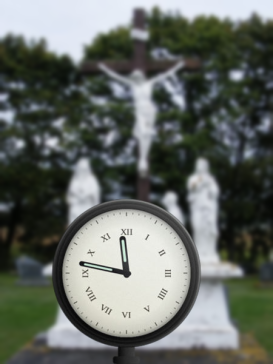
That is 11 h 47 min
